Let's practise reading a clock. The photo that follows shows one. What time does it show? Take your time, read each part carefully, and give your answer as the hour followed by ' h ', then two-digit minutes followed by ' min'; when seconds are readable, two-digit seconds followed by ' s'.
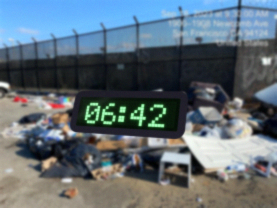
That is 6 h 42 min
